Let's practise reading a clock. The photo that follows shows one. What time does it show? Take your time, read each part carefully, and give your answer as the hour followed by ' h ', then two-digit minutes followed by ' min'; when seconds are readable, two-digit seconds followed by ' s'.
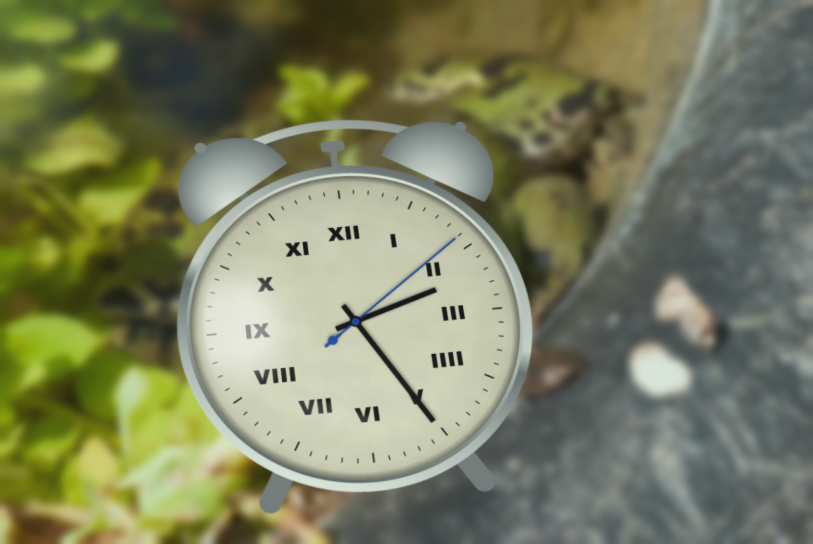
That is 2 h 25 min 09 s
